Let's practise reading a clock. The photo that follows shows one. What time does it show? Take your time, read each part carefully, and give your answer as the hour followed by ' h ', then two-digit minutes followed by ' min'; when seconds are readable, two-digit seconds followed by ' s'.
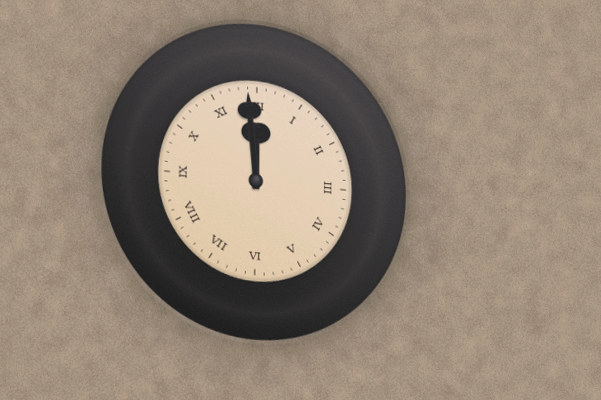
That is 11 h 59 min
